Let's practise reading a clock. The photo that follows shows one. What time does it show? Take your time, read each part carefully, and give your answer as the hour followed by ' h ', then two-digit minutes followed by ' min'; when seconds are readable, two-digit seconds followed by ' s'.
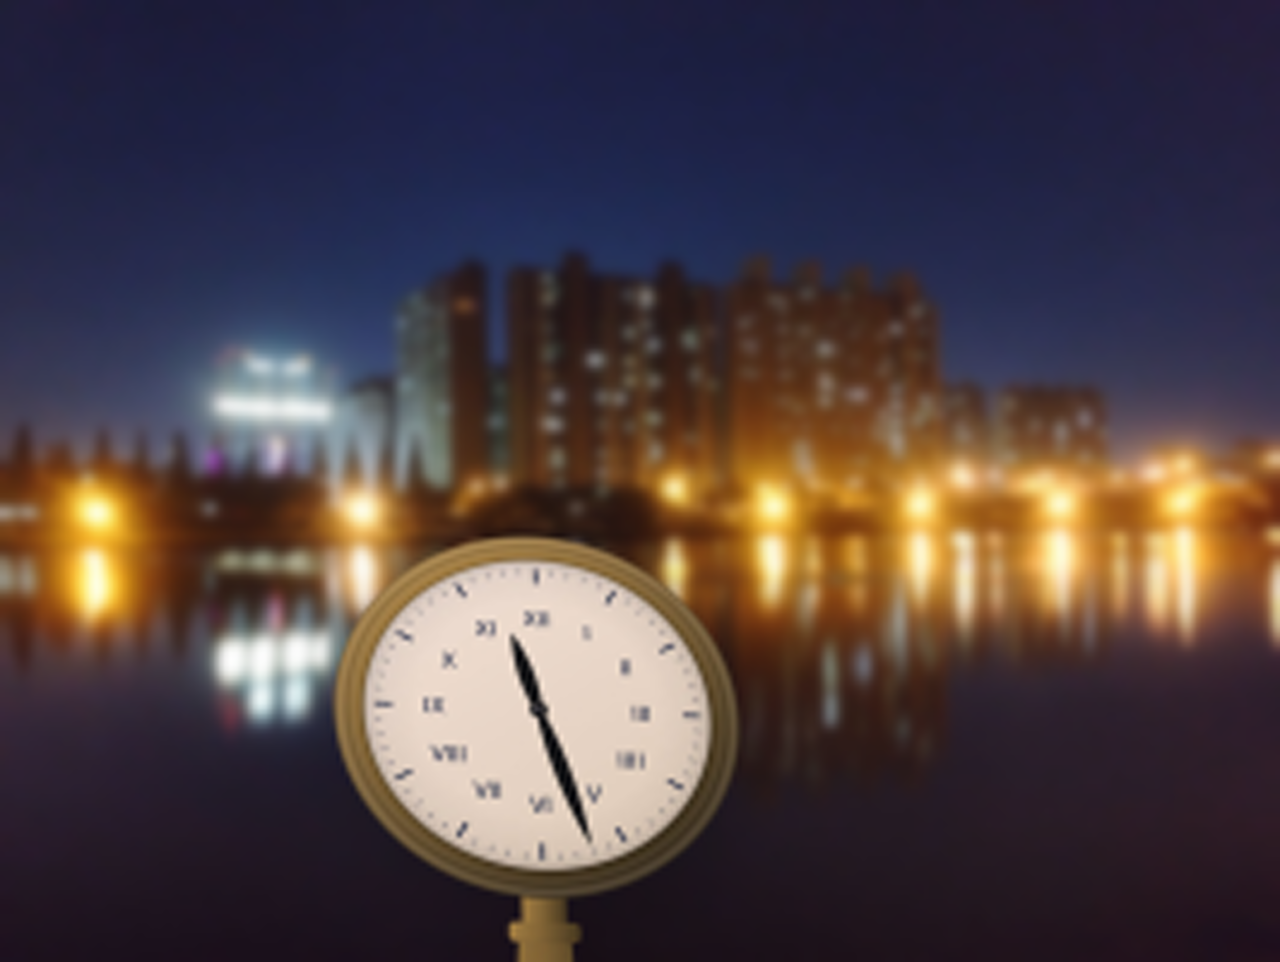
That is 11 h 27 min
